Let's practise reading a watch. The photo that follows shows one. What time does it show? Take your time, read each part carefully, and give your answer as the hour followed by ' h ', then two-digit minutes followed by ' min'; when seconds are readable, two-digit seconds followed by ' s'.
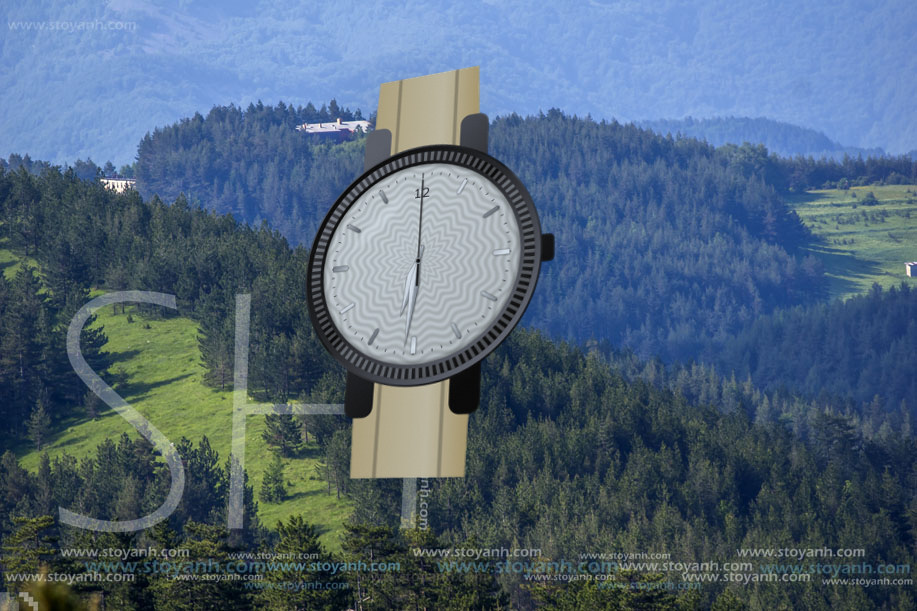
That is 6 h 31 min 00 s
